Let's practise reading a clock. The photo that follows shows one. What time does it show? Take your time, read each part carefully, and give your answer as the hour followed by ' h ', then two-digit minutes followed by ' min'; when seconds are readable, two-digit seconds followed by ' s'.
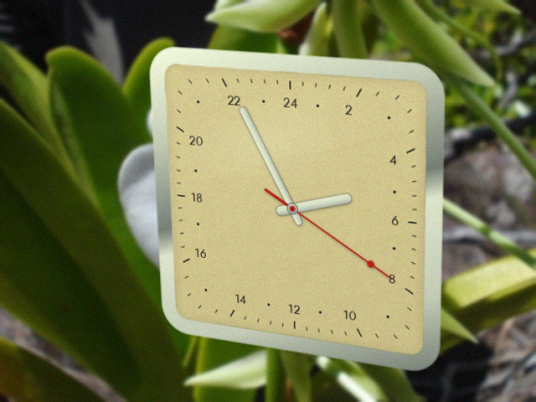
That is 4 h 55 min 20 s
